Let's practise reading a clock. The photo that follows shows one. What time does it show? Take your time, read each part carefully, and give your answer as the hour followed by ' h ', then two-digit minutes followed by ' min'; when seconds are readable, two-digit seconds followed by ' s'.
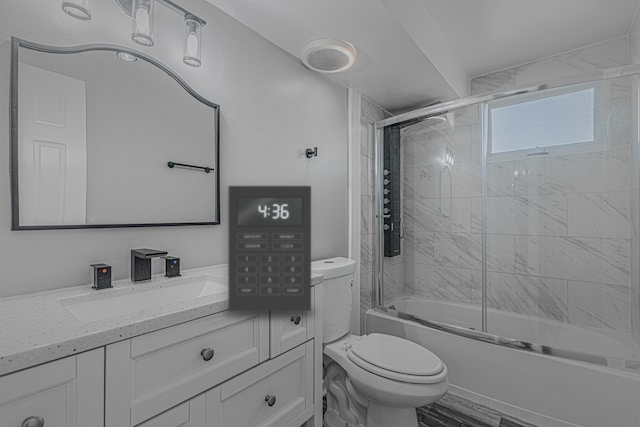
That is 4 h 36 min
